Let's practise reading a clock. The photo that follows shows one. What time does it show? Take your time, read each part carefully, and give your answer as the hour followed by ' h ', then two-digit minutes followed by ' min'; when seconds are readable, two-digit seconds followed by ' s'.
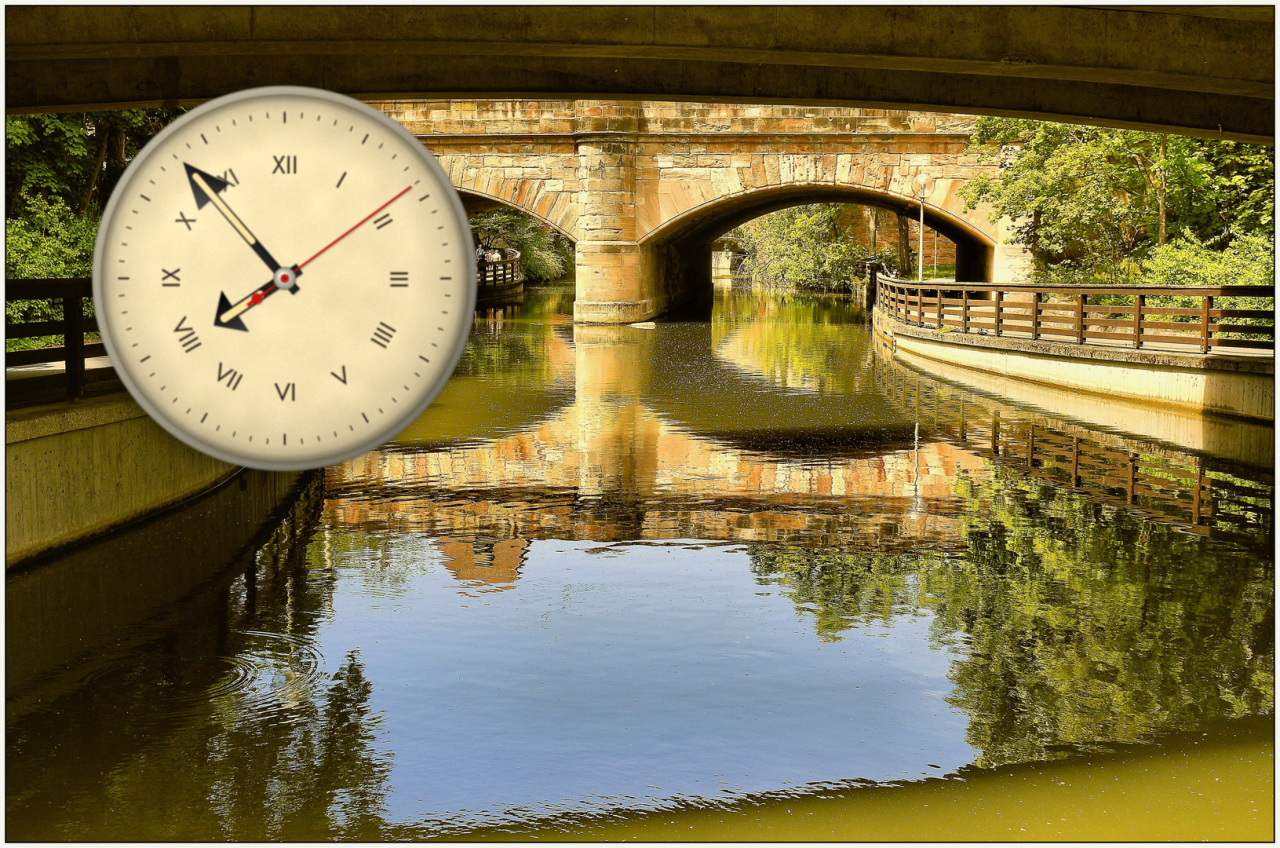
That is 7 h 53 min 09 s
